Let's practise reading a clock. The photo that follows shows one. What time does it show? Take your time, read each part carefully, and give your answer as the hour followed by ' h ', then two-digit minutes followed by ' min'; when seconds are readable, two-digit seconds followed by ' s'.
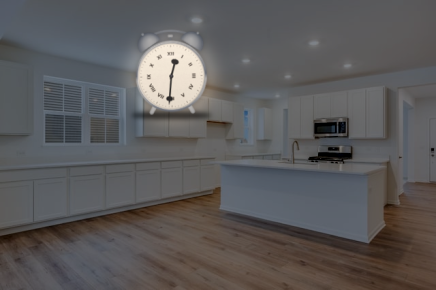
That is 12 h 31 min
